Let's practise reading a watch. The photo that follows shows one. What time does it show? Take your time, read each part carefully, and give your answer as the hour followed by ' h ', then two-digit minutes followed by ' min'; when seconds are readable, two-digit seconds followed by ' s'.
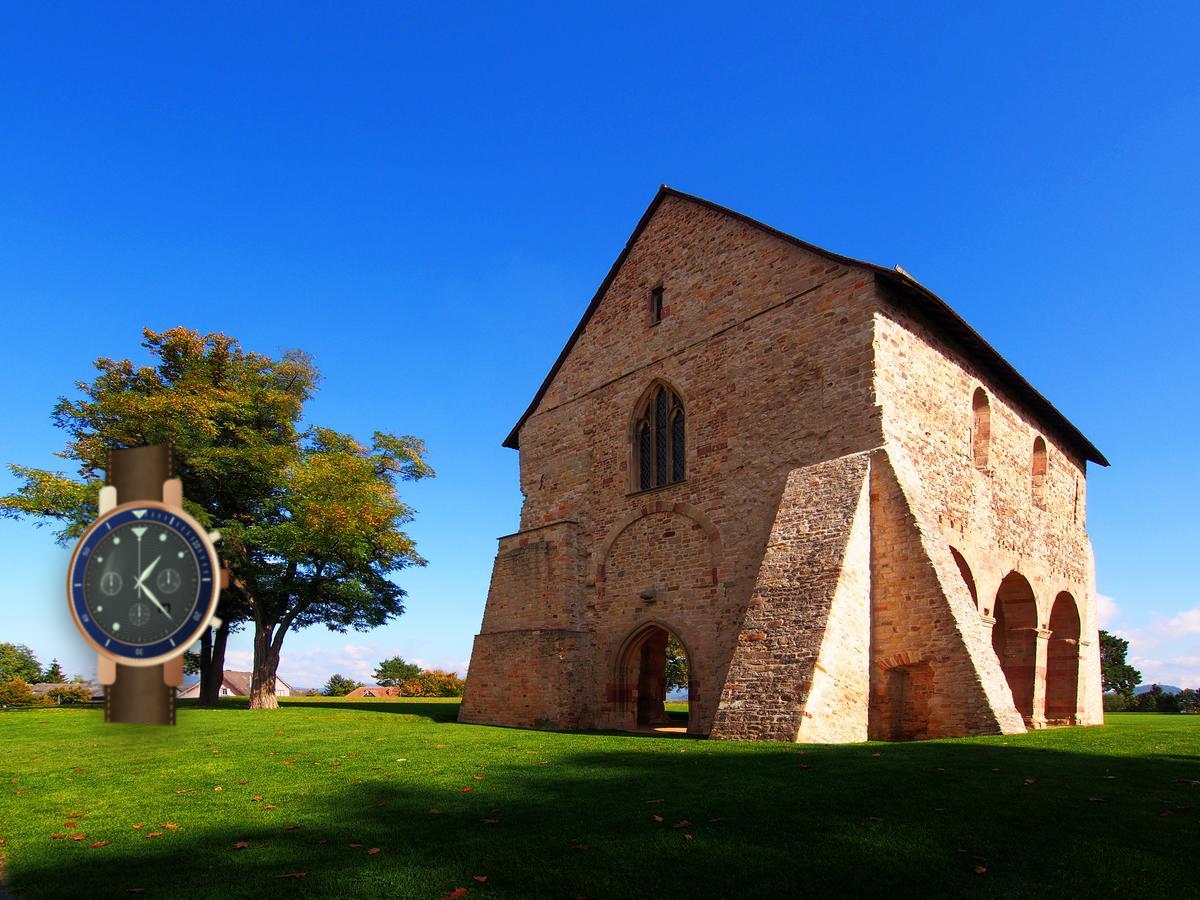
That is 1 h 23 min
